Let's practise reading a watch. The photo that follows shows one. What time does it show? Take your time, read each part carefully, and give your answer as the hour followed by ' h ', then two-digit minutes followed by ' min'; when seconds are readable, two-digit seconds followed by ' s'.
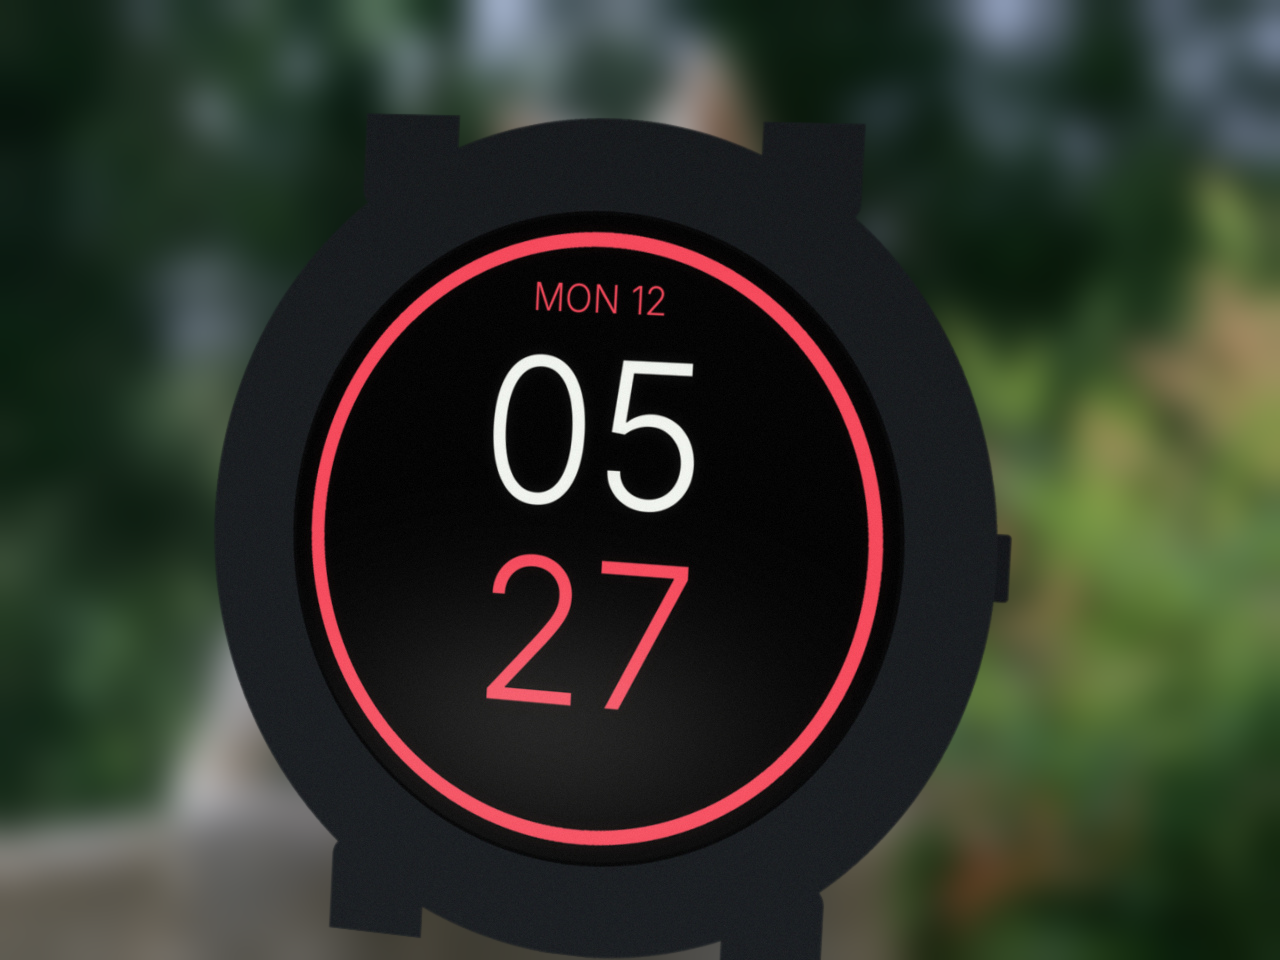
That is 5 h 27 min
